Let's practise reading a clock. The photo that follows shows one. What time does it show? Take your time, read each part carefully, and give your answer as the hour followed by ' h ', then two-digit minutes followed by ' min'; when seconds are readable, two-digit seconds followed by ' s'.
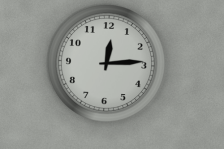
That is 12 h 14 min
